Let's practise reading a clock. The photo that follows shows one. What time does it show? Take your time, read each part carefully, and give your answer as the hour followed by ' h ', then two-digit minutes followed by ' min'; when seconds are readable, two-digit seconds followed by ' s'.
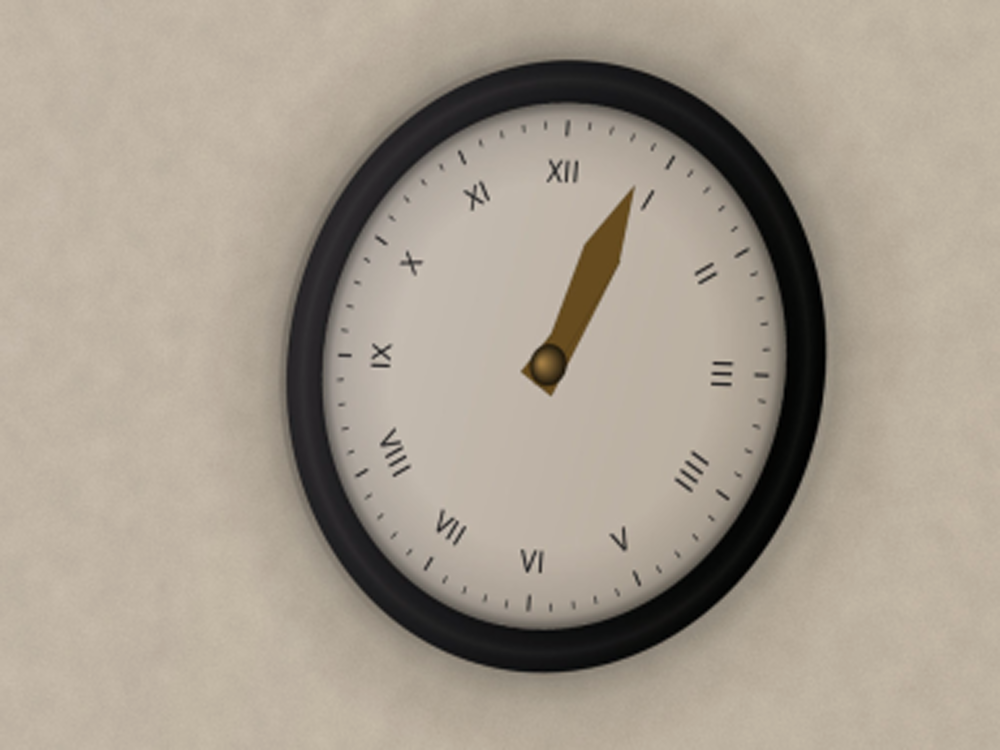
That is 1 h 04 min
